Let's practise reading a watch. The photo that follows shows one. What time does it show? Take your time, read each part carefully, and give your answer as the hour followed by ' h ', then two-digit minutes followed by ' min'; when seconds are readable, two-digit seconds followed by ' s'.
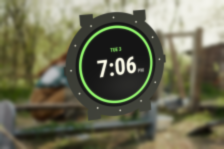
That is 7 h 06 min
